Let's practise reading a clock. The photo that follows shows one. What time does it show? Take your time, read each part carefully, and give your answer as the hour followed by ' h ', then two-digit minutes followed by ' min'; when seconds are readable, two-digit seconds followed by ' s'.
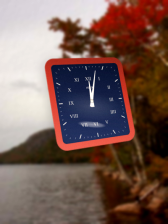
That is 12 h 03 min
